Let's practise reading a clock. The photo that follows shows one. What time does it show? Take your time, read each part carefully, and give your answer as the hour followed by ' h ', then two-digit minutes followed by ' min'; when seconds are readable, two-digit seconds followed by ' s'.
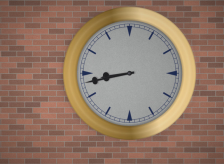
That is 8 h 43 min
